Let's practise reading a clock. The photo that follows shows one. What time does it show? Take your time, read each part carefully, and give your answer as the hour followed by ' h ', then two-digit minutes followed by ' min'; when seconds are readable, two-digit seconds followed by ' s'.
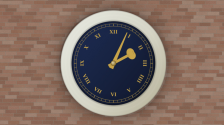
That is 2 h 04 min
